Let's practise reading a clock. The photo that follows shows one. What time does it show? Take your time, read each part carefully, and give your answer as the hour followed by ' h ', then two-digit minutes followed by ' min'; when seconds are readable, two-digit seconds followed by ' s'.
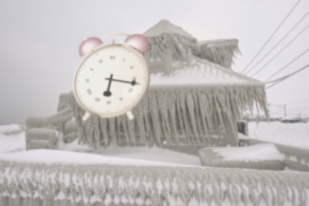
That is 6 h 17 min
